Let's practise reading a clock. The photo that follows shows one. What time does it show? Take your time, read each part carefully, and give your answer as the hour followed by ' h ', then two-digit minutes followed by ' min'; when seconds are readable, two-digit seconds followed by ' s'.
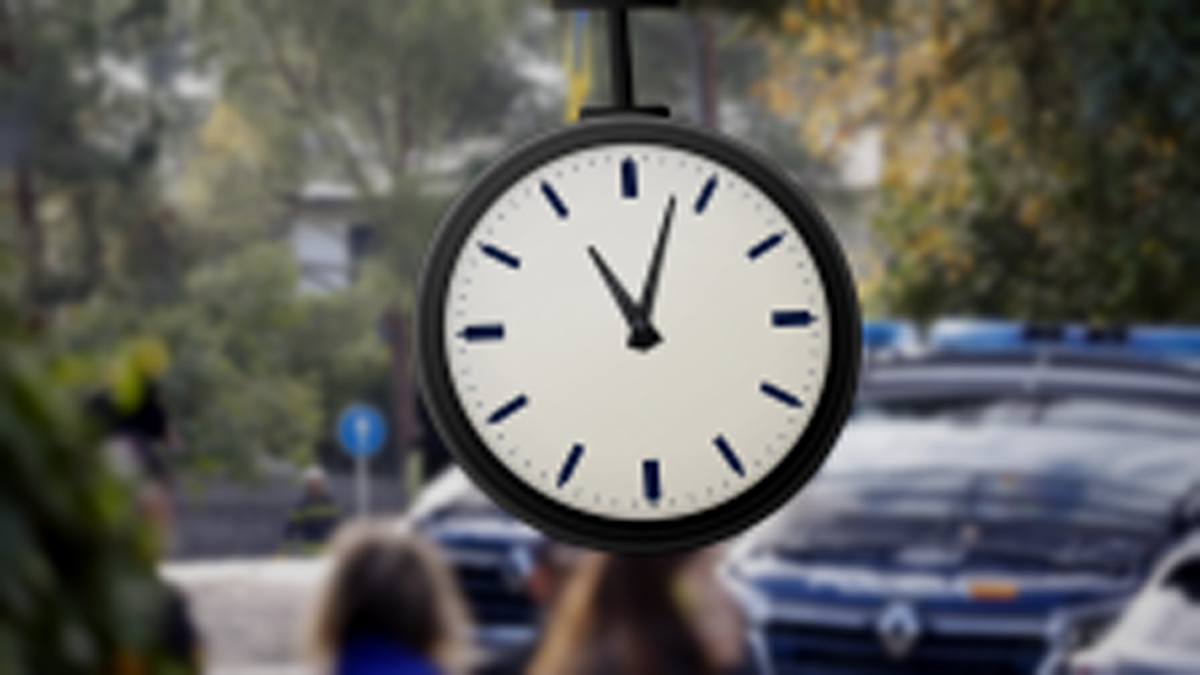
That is 11 h 03 min
